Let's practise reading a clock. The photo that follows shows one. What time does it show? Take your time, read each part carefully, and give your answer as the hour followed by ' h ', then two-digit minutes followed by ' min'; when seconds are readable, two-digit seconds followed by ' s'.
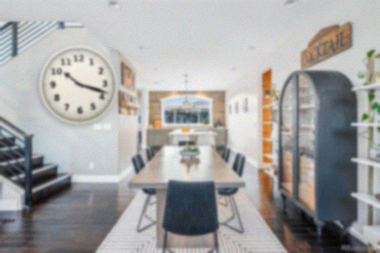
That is 10 h 18 min
